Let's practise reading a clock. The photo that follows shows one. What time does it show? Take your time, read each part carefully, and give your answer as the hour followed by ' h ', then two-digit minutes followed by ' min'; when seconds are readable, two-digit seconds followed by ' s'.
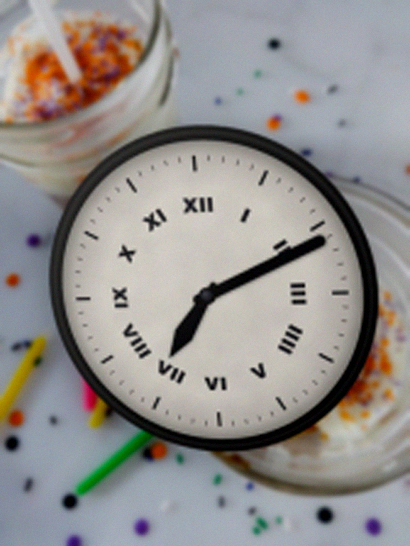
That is 7 h 11 min
